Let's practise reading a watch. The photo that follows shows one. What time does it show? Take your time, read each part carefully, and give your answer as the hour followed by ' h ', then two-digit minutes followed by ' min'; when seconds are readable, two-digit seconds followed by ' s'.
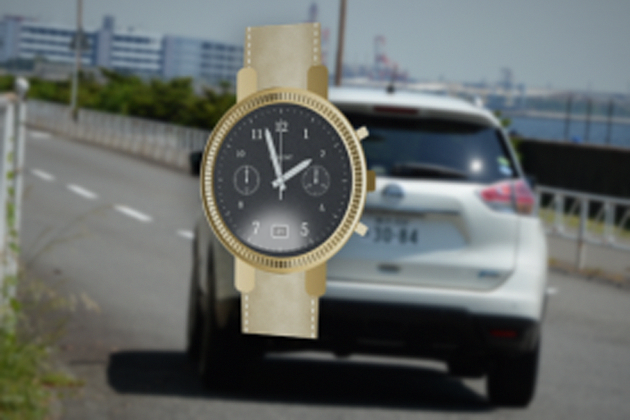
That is 1 h 57 min
